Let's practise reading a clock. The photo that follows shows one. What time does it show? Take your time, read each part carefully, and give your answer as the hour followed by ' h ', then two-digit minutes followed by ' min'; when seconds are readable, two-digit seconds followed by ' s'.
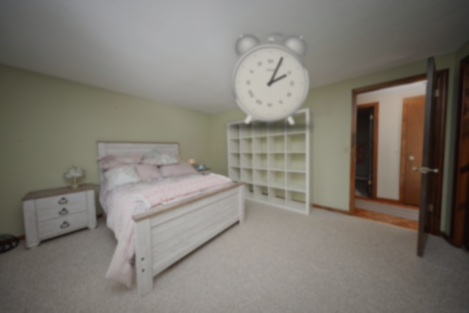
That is 2 h 04 min
